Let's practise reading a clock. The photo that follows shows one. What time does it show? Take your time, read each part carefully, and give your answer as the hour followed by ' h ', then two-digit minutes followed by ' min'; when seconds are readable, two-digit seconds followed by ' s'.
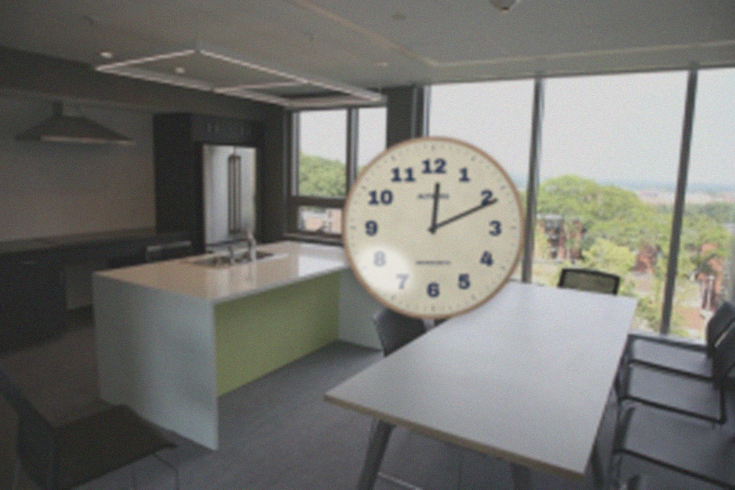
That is 12 h 11 min
